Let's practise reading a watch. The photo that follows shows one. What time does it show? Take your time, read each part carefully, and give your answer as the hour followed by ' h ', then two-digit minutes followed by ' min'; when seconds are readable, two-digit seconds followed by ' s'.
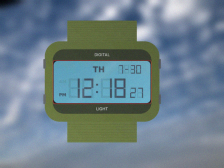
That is 12 h 18 min 27 s
